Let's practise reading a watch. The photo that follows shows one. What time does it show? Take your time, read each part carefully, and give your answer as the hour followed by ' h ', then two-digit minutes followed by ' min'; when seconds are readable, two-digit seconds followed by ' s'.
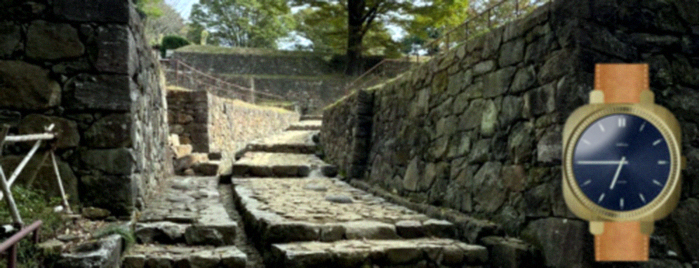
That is 6 h 45 min
